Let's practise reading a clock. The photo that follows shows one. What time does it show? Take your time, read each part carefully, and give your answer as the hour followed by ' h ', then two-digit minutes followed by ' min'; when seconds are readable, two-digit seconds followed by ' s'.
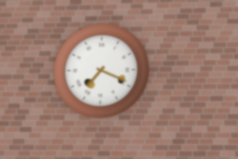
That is 7 h 19 min
